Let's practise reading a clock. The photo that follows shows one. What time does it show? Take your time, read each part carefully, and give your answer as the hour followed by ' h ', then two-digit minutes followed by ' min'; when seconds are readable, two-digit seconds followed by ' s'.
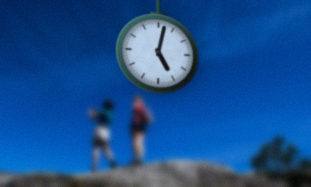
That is 5 h 02 min
